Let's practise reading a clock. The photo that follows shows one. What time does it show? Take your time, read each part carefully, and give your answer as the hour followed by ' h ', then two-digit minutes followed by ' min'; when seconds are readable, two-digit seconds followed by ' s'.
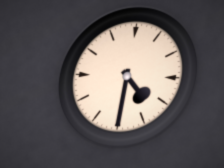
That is 4 h 30 min
